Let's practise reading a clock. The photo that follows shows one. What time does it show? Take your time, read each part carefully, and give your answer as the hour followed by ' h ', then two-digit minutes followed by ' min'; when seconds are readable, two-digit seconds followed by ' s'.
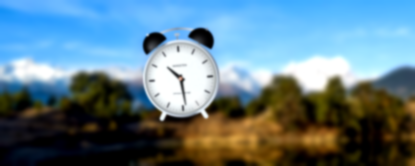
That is 10 h 29 min
